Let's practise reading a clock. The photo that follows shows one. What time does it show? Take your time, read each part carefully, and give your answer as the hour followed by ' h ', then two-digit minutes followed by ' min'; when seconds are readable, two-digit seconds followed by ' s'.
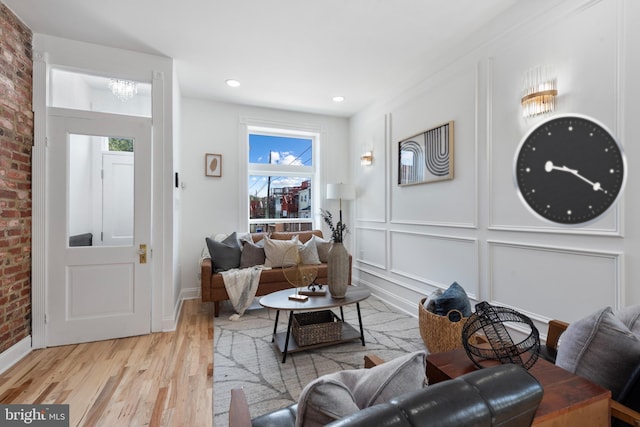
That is 9 h 20 min
